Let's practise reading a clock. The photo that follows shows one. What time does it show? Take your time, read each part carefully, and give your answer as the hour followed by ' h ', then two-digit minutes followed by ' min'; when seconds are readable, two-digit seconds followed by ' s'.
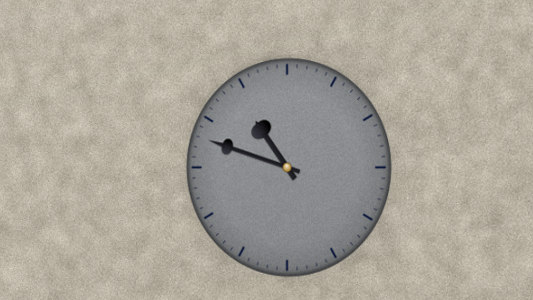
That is 10 h 48 min
